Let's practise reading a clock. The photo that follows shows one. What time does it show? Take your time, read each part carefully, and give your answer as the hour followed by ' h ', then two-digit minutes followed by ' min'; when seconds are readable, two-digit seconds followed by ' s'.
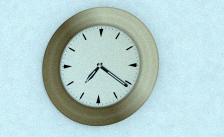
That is 7 h 21 min
